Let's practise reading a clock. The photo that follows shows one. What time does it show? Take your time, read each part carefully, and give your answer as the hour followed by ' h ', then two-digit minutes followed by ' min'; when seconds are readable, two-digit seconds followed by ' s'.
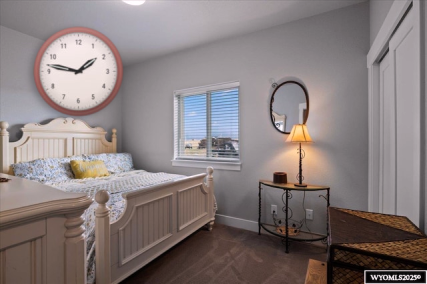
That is 1 h 47 min
